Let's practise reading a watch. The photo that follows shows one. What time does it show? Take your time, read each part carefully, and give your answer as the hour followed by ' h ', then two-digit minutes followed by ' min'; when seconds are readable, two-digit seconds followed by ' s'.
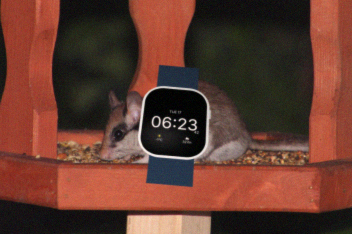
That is 6 h 23 min
